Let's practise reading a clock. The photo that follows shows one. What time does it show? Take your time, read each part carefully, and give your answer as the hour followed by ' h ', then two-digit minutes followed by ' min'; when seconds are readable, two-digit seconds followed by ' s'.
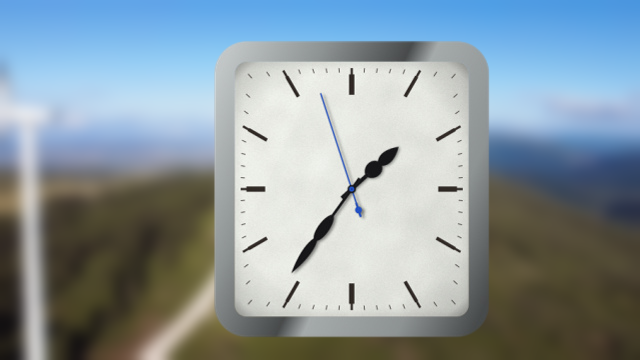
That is 1 h 35 min 57 s
